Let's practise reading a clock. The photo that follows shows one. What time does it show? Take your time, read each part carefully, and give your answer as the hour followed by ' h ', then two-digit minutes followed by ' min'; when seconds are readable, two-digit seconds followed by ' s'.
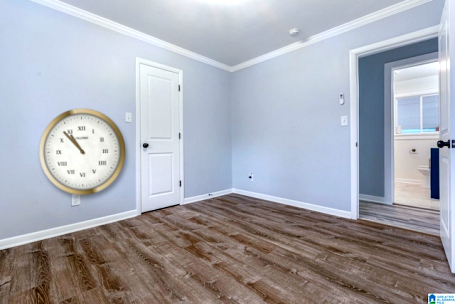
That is 10 h 53 min
